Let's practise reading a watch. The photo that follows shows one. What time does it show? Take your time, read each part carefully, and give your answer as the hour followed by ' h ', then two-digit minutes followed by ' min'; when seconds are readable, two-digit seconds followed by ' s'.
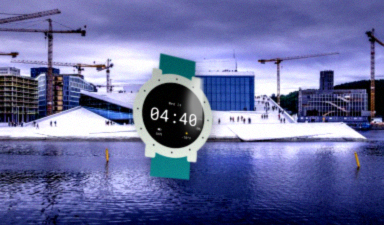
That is 4 h 40 min
